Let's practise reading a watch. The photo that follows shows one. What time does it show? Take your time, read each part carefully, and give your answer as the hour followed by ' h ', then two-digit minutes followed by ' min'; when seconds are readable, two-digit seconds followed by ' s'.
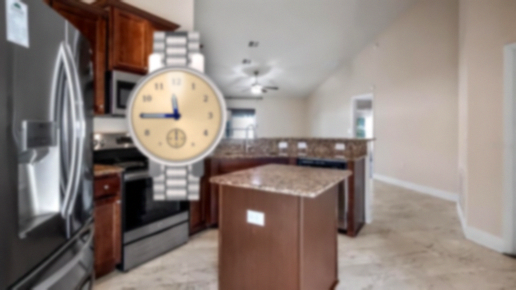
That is 11 h 45 min
